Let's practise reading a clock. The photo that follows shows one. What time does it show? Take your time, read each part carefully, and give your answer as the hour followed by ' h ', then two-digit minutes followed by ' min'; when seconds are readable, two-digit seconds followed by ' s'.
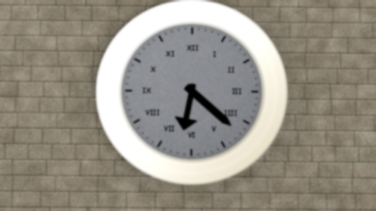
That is 6 h 22 min
